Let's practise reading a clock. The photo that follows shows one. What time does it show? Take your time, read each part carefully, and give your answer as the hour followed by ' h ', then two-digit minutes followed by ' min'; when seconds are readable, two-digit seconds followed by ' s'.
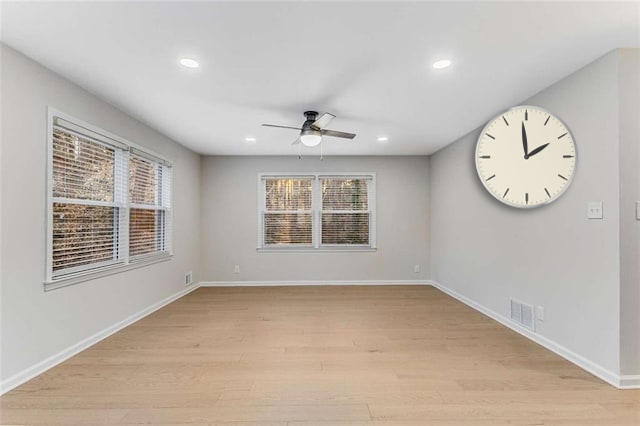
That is 1 h 59 min
